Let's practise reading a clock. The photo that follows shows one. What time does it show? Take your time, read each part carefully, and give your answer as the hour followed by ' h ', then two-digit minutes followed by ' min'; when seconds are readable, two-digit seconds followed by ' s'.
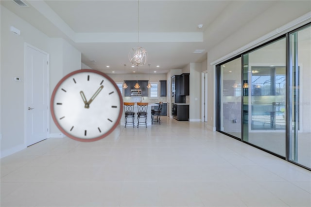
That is 11 h 06 min
